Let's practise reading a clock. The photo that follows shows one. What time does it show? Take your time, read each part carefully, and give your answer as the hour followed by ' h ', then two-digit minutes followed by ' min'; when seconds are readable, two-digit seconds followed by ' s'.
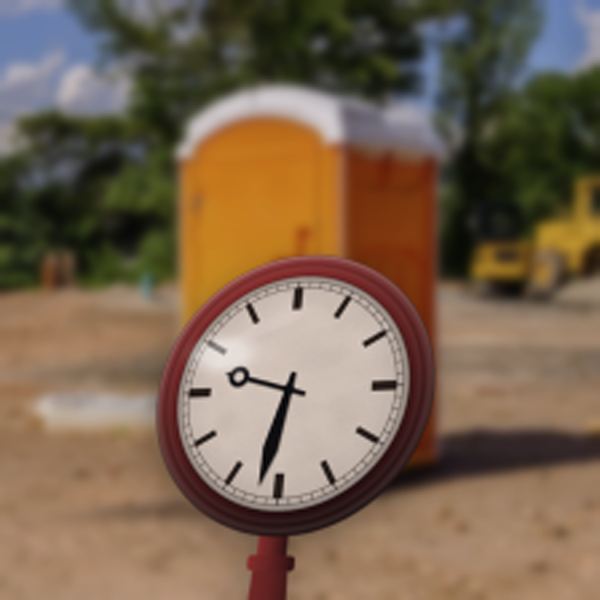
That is 9 h 32 min
